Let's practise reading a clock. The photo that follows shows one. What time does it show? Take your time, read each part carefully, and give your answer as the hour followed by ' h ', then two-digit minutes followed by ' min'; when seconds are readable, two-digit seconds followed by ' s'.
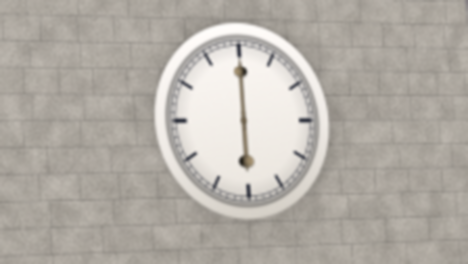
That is 6 h 00 min
